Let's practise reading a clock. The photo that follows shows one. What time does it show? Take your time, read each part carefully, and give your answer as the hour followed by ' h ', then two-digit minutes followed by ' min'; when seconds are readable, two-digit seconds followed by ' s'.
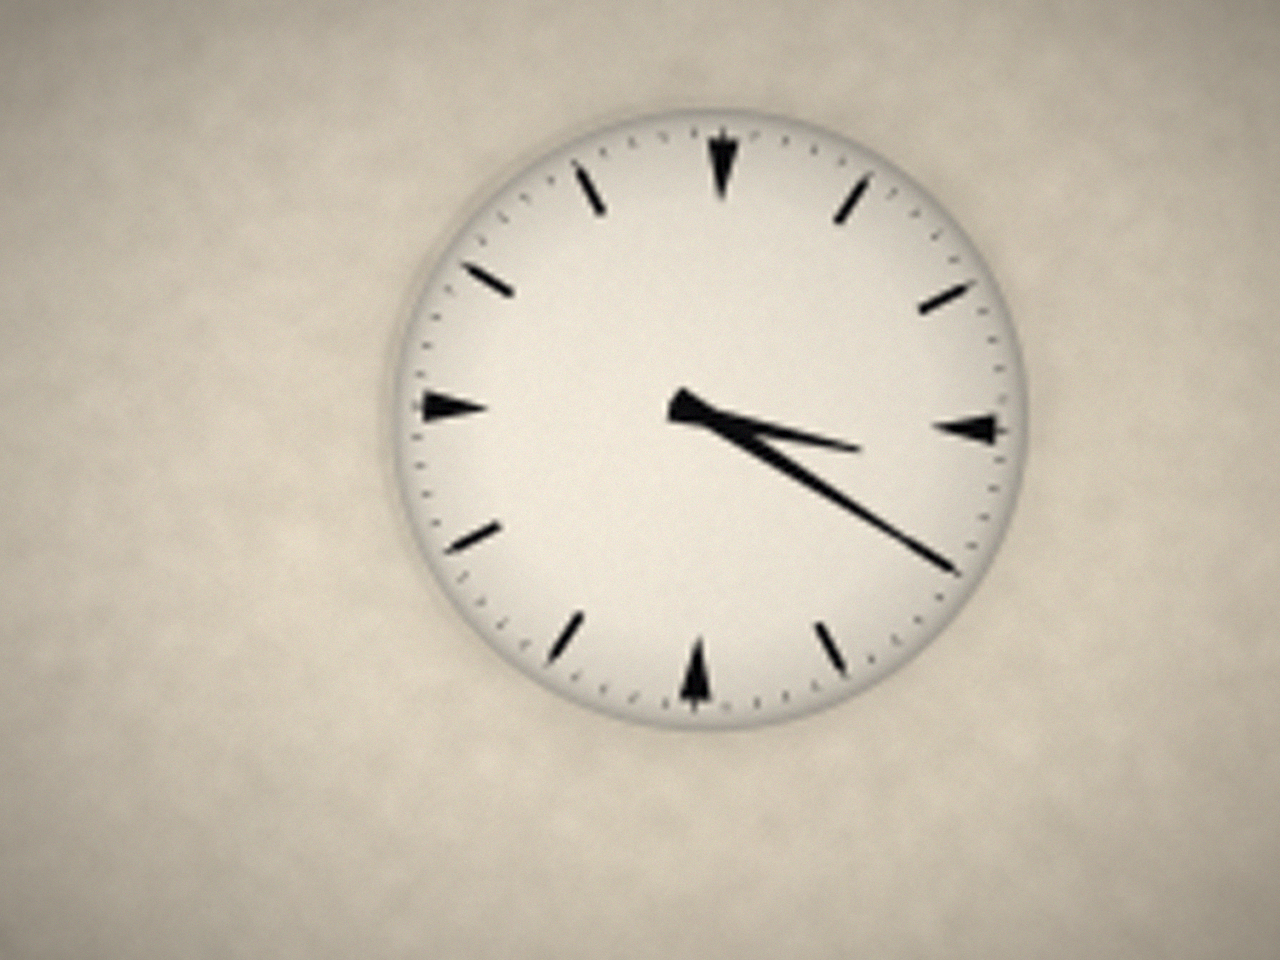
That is 3 h 20 min
